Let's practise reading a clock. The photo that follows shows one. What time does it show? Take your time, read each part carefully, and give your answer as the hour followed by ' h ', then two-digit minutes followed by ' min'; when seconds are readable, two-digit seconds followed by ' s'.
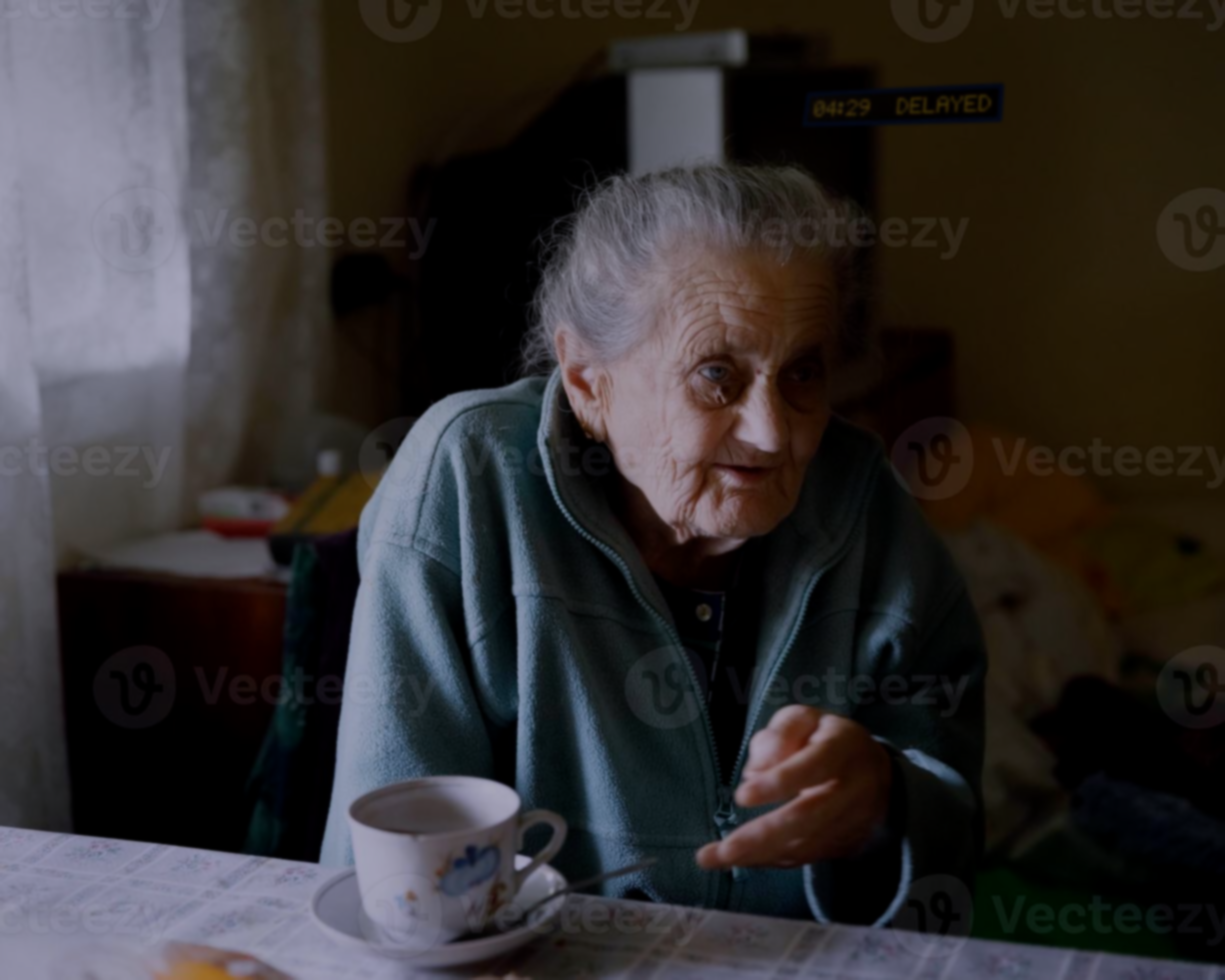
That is 4 h 29 min
